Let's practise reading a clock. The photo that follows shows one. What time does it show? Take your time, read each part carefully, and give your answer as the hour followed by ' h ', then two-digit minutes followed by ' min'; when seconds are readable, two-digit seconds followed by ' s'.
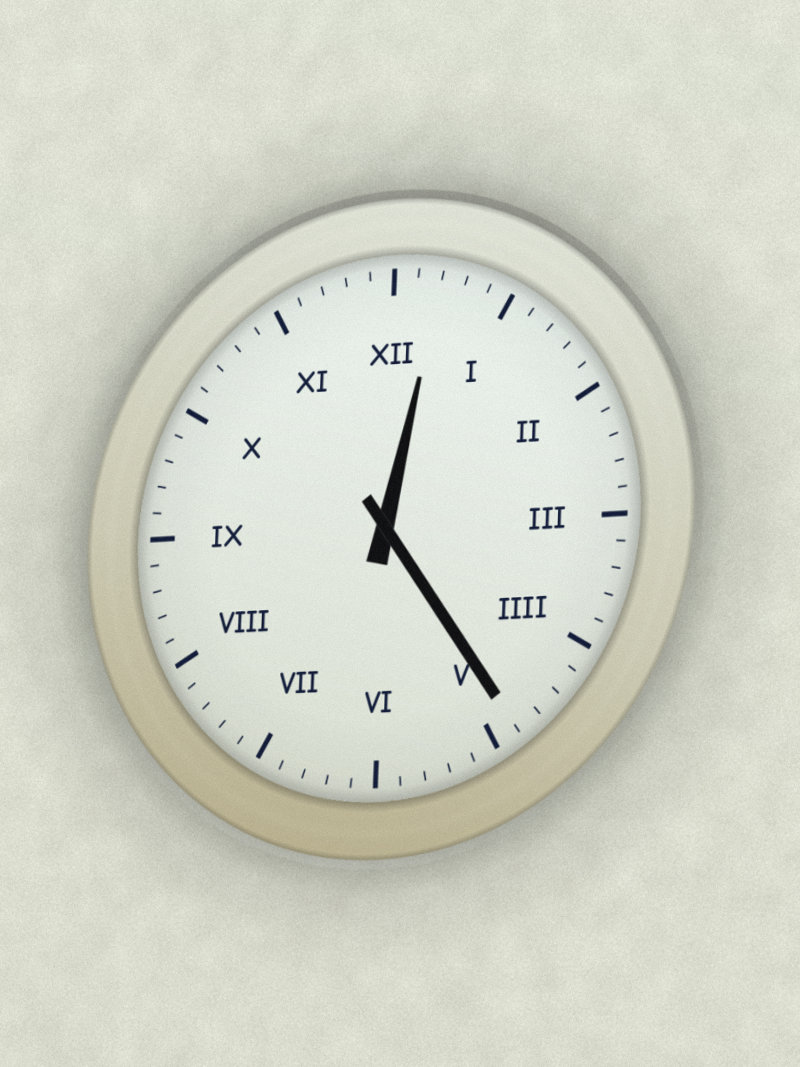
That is 12 h 24 min
